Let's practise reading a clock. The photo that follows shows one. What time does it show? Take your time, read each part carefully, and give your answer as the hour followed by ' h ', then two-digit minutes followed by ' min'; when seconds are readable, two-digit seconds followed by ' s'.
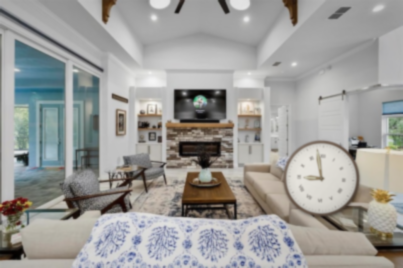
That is 8 h 58 min
